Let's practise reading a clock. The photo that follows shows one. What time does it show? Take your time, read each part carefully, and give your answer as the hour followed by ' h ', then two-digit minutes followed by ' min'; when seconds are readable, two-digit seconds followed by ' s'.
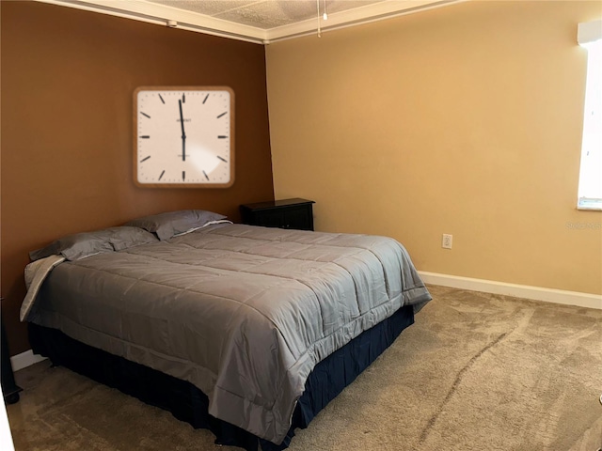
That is 5 h 59 min
